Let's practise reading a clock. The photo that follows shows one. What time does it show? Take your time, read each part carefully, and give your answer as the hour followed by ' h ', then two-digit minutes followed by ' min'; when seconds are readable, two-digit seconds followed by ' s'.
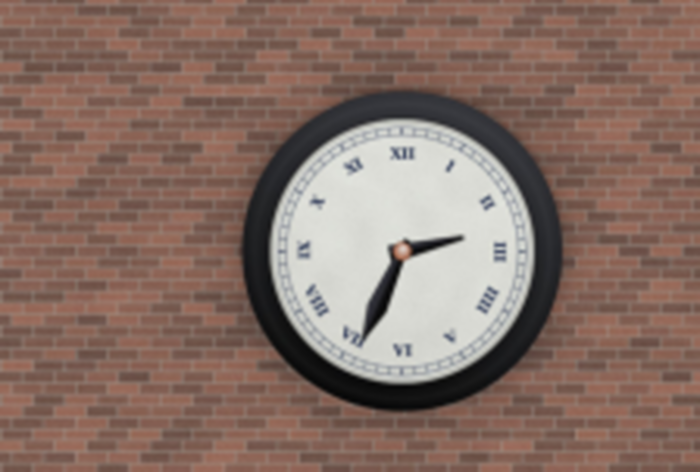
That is 2 h 34 min
